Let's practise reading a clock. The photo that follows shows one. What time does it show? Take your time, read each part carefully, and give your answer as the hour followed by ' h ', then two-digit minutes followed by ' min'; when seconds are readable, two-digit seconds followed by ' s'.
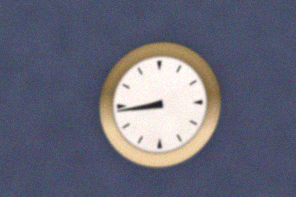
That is 8 h 44 min
